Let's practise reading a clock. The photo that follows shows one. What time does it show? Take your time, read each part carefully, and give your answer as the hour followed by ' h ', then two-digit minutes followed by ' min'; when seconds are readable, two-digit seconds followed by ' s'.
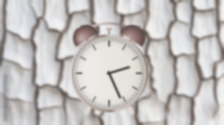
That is 2 h 26 min
